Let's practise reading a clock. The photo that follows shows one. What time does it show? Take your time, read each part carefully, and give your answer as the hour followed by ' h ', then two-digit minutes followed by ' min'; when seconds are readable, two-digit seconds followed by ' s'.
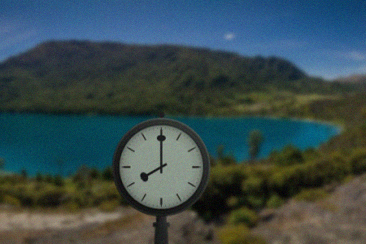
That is 8 h 00 min
